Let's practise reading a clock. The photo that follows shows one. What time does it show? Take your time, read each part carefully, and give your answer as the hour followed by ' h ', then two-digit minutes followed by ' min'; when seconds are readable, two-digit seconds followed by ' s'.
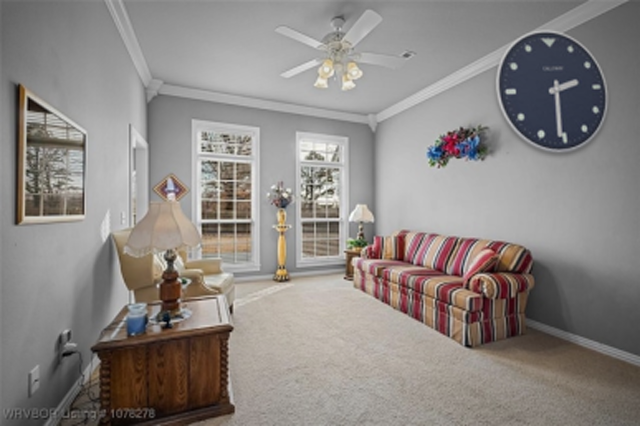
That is 2 h 31 min
